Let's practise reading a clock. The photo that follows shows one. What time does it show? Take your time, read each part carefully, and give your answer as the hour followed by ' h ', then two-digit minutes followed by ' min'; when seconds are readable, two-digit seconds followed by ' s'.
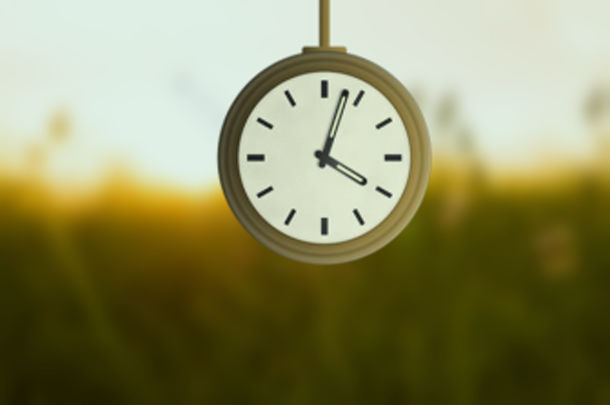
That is 4 h 03 min
